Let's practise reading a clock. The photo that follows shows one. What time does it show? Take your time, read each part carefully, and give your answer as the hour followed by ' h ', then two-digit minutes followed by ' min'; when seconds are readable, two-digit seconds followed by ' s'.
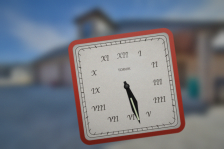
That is 5 h 28 min
